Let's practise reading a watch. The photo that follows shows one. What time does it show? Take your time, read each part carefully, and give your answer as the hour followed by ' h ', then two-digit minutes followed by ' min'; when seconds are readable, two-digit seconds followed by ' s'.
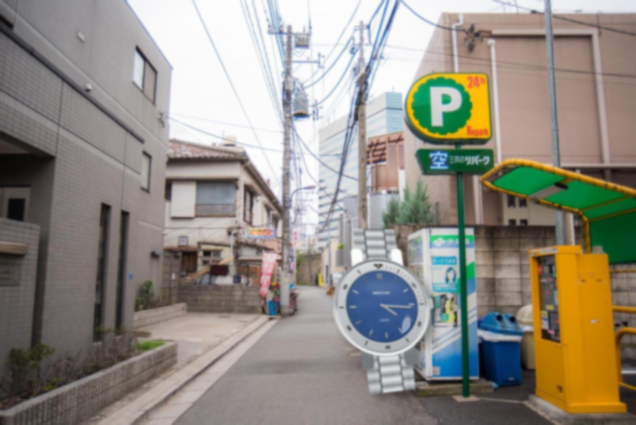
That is 4 h 16 min
